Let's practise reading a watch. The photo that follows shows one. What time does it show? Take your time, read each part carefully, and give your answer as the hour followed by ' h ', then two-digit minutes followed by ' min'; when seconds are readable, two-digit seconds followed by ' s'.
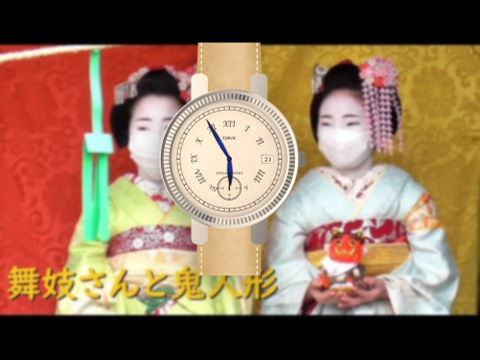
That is 5 h 55 min
